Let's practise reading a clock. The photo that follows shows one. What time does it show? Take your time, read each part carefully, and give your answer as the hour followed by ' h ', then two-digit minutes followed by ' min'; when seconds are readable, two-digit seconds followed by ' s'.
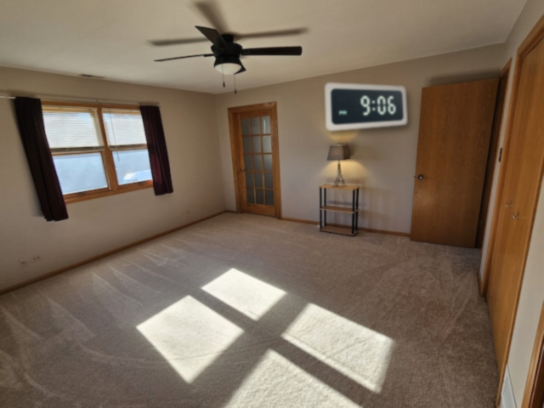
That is 9 h 06 min
